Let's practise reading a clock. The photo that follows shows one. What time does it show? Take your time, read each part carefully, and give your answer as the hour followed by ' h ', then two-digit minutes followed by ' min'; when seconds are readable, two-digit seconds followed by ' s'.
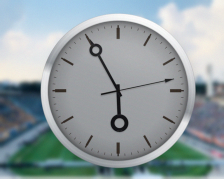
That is 5 h 55 min 13 s
